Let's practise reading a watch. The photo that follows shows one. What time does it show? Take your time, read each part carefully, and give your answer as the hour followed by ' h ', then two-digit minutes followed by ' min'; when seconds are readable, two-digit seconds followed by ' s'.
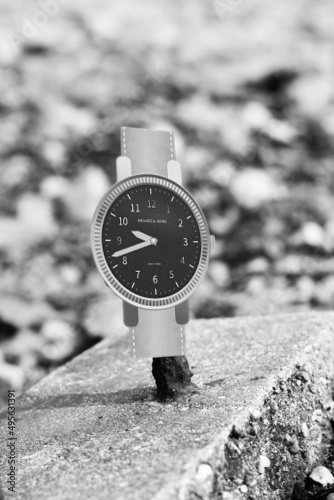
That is 9 h 42 min
